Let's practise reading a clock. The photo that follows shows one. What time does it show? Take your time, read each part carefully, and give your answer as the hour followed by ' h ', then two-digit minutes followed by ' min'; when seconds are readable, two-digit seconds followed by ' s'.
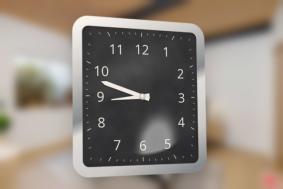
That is 8 h 48 min
